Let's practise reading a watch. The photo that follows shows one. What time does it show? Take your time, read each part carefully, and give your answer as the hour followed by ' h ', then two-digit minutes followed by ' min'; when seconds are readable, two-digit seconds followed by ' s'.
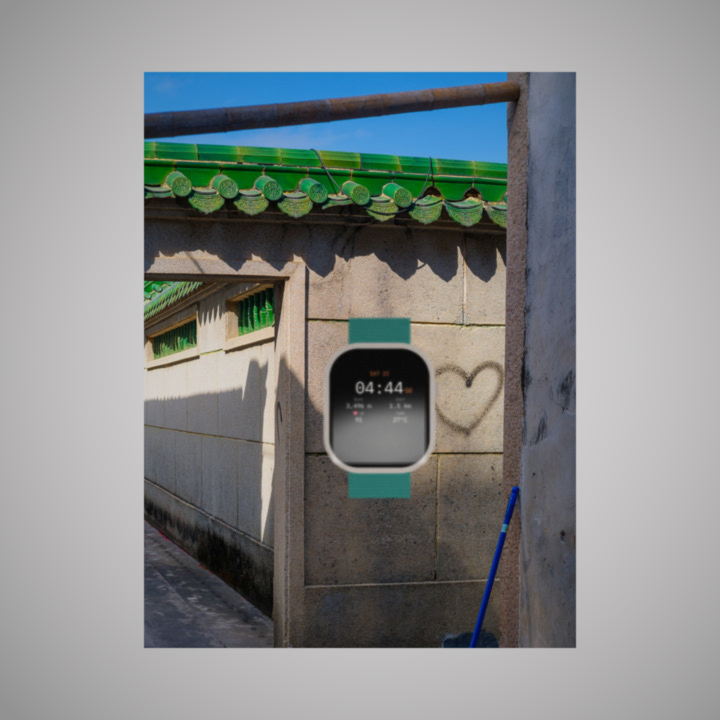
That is 4 h 44 min
